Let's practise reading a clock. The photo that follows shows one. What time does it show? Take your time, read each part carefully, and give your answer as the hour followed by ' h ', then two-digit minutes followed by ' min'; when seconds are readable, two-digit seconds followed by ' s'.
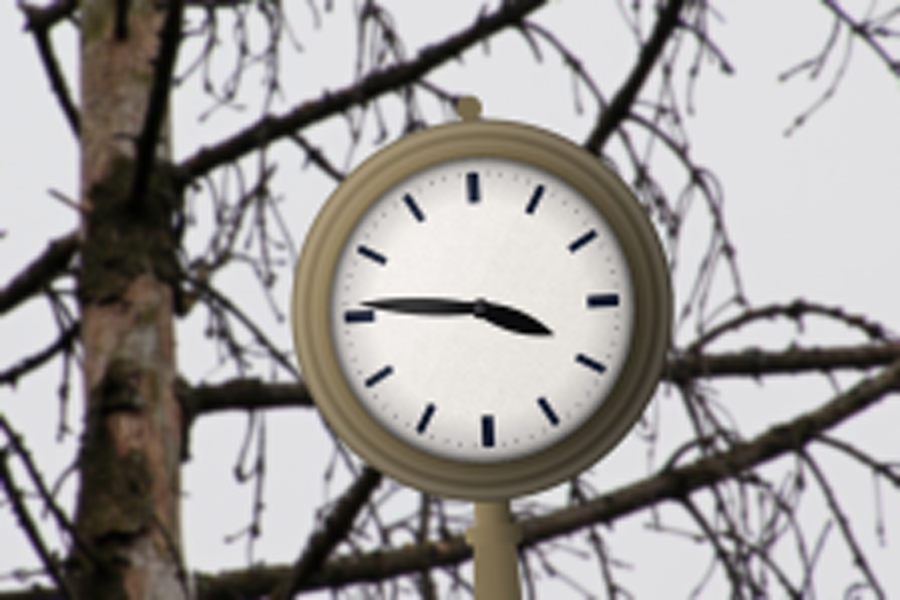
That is 3 h 46 min
